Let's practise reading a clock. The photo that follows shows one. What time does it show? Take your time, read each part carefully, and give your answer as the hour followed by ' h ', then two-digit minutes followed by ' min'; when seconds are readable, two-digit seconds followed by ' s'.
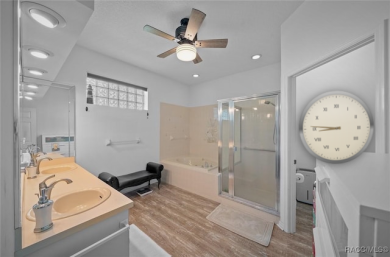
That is 8 h 46 min
